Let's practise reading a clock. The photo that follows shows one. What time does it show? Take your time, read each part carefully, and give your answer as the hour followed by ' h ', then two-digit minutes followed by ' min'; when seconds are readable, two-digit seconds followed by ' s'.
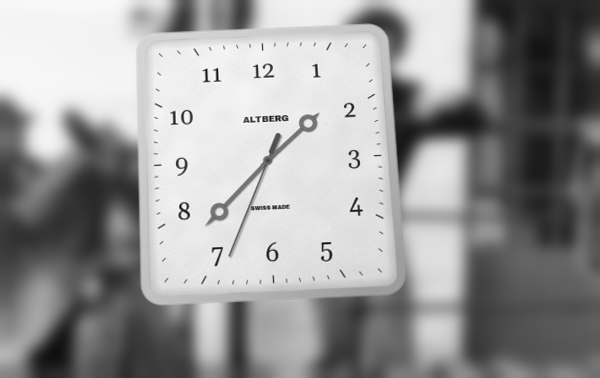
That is 1 h 37 min 34 s
